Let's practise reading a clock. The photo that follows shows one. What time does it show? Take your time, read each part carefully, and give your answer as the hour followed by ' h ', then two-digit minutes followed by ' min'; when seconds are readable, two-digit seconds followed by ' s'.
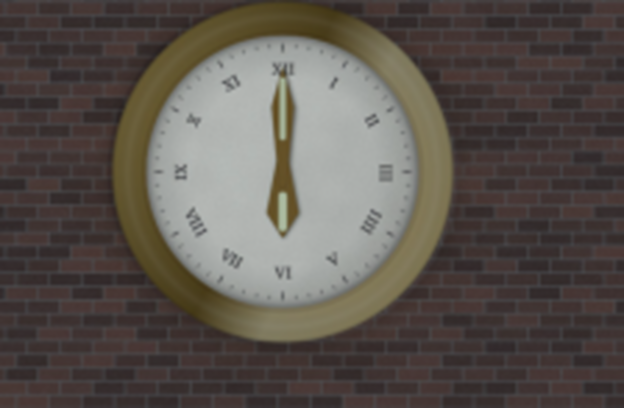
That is 6 h 00 min
